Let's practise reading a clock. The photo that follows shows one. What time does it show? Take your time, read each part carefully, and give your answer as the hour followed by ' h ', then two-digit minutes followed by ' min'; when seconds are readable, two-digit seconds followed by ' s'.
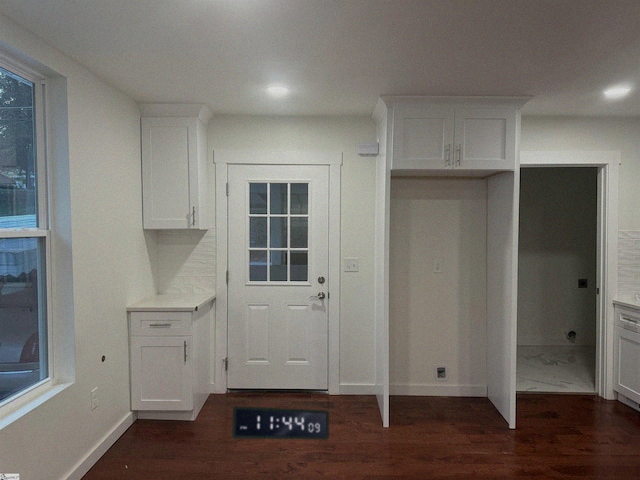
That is 11 h 44 min
